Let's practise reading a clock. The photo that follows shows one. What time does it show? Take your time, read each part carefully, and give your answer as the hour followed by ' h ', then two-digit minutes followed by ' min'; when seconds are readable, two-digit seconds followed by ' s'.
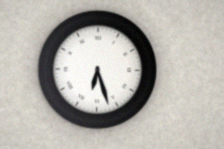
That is 6 h 27 min
